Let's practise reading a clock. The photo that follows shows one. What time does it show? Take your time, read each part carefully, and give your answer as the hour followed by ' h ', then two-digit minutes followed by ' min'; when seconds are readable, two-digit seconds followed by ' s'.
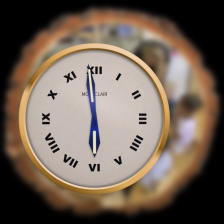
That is 5 h 59 min
